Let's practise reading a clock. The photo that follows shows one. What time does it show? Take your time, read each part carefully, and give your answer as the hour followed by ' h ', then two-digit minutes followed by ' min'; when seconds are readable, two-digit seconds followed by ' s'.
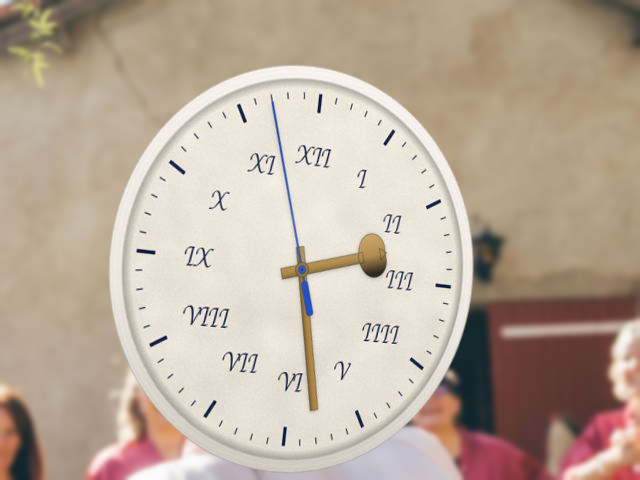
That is 2 h 27 min 57 s
